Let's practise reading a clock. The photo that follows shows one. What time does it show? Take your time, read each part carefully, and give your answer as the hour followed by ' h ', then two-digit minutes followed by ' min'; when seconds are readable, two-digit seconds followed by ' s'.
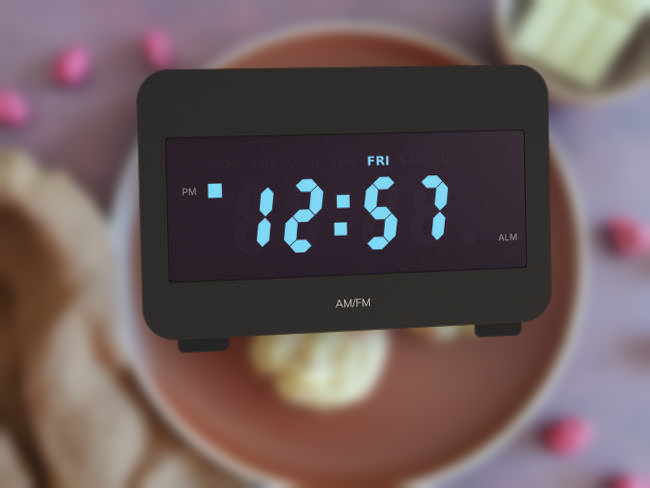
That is 12 h 57 min
